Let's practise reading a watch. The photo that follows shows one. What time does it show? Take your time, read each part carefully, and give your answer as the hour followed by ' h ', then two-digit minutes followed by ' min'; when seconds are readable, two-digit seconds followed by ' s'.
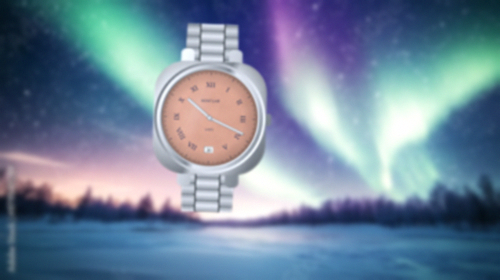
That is 10 h 19 min
